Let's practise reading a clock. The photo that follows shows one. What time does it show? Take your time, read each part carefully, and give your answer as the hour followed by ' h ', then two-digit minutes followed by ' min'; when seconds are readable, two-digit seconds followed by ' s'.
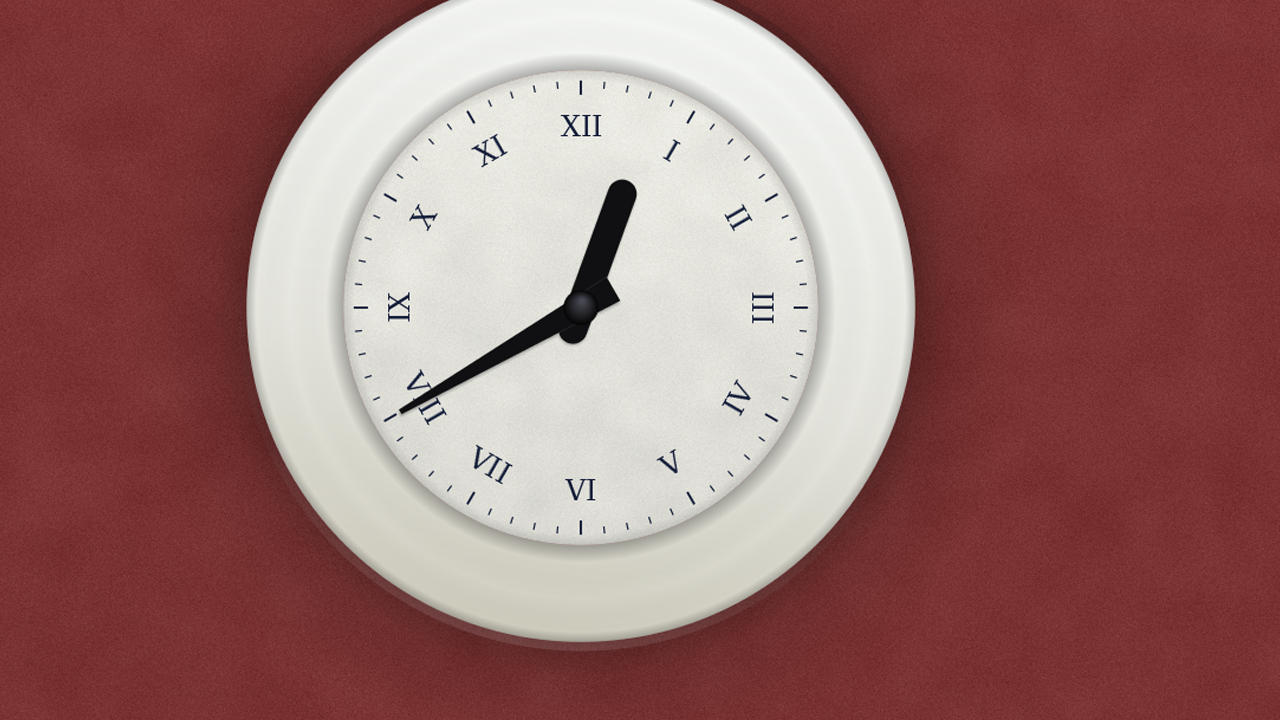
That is 12 h 40 min
